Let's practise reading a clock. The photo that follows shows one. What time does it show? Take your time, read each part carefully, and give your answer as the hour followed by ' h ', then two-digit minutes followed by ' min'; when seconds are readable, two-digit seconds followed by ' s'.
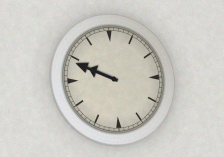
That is 9 h 49 min
